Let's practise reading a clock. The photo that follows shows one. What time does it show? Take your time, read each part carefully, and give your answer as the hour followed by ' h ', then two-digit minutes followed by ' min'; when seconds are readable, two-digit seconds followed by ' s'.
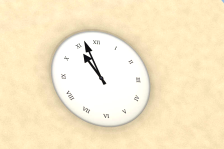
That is 10 h 57 min
